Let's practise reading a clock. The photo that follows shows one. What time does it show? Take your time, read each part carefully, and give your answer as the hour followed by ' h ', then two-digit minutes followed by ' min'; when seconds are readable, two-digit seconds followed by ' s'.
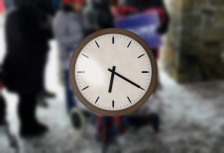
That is 6 h 20 min
